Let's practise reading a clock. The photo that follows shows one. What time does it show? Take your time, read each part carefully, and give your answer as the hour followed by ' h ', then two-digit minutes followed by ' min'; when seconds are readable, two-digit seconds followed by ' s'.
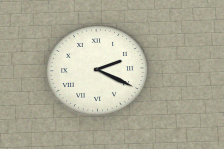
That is 2 h 20 min
